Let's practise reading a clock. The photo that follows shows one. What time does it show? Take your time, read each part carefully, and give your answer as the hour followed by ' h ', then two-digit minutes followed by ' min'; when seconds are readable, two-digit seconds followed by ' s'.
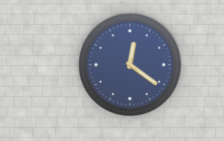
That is 12 h 21 min
